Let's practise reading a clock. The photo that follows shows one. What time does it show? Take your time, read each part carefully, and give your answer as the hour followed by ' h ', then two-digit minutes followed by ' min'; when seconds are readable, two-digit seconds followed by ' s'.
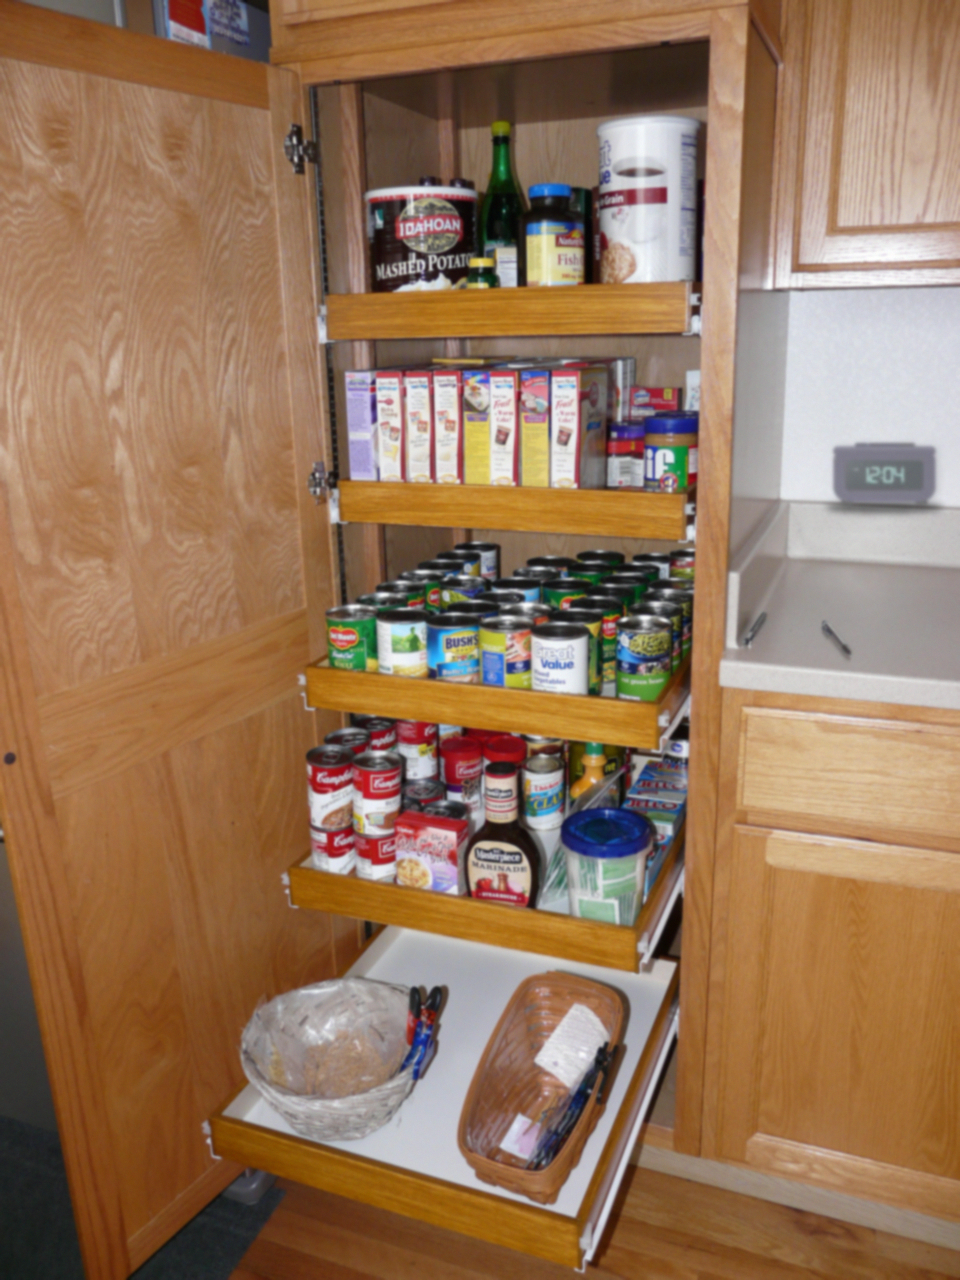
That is 12 h 04 min
